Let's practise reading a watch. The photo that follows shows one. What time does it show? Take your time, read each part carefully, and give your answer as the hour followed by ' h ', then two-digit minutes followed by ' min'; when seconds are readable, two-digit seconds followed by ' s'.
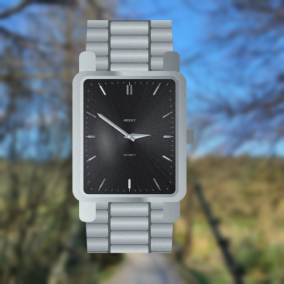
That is 2 h 51 min
